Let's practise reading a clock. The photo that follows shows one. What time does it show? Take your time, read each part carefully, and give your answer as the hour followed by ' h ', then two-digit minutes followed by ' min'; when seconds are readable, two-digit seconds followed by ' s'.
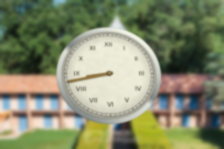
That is 8 h 43 min
